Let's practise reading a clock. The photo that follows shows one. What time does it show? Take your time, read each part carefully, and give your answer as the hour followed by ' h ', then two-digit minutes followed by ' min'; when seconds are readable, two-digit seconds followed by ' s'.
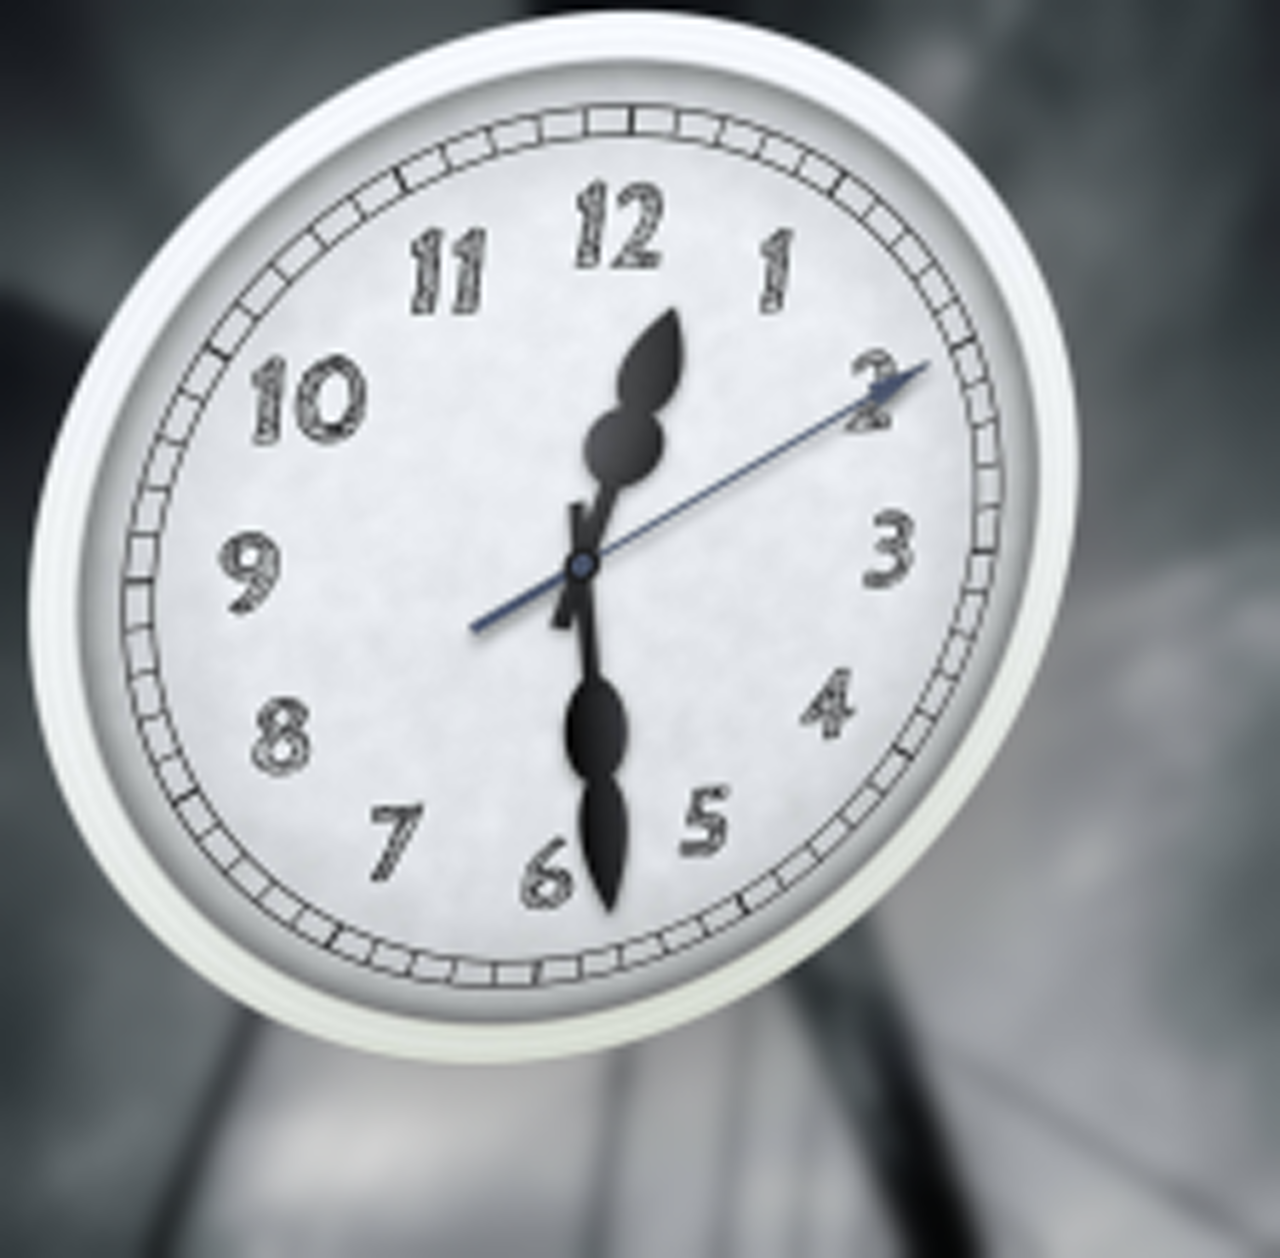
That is 12 h 28 min 10 s
